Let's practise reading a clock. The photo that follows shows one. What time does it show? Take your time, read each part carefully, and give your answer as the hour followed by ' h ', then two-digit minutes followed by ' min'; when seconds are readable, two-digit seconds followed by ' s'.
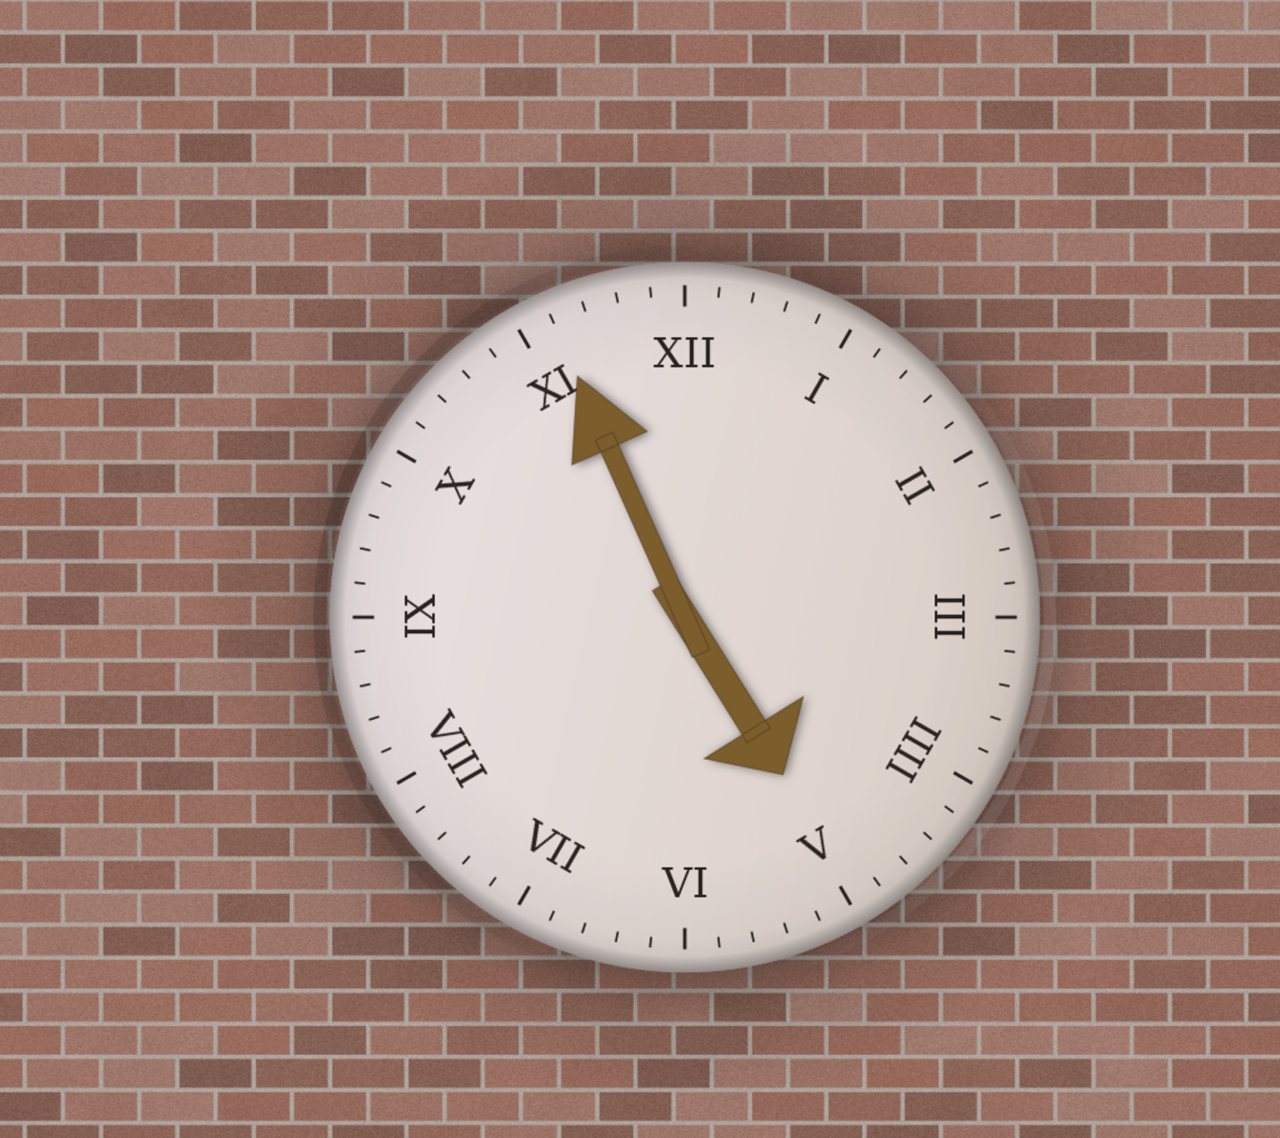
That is 4 h 56 min
